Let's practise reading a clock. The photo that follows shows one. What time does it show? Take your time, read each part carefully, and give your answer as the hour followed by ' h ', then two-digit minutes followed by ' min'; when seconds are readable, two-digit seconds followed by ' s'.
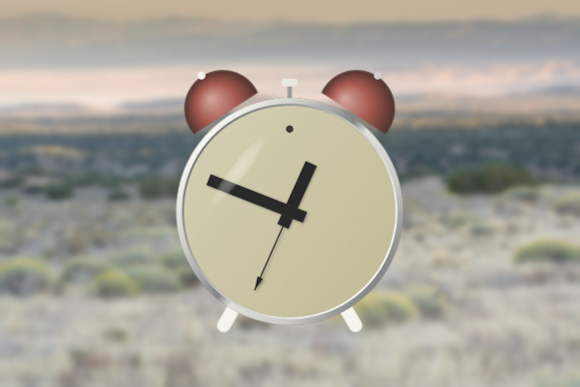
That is 12 h 48 min 34 s
